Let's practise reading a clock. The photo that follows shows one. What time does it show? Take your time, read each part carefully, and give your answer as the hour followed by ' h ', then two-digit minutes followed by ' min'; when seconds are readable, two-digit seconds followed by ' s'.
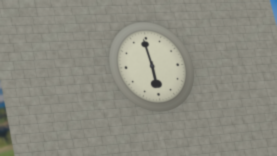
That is 5 h 59 min
